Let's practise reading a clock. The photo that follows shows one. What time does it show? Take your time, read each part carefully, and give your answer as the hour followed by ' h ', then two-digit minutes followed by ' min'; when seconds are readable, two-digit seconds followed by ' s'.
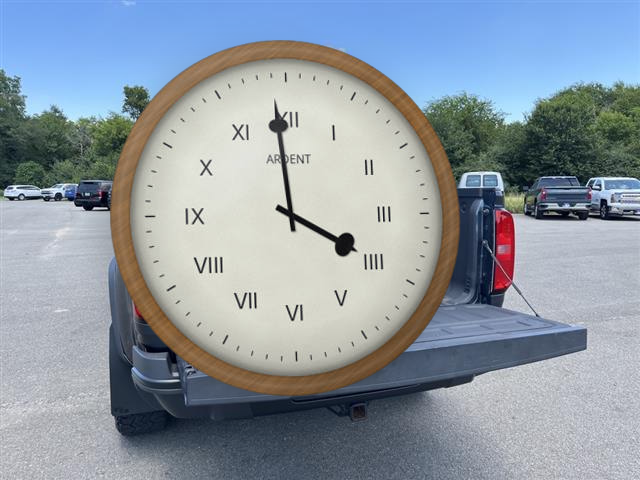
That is 3 h 59 min
